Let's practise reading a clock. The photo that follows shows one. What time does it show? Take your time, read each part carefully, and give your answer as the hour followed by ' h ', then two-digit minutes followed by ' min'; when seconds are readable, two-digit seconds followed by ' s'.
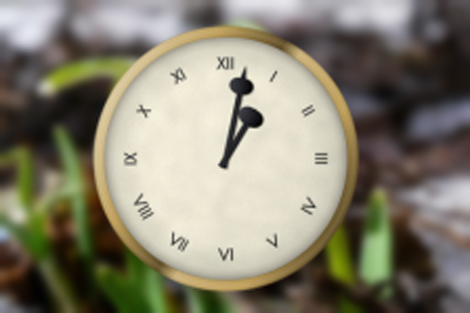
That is 1 h 02 min
